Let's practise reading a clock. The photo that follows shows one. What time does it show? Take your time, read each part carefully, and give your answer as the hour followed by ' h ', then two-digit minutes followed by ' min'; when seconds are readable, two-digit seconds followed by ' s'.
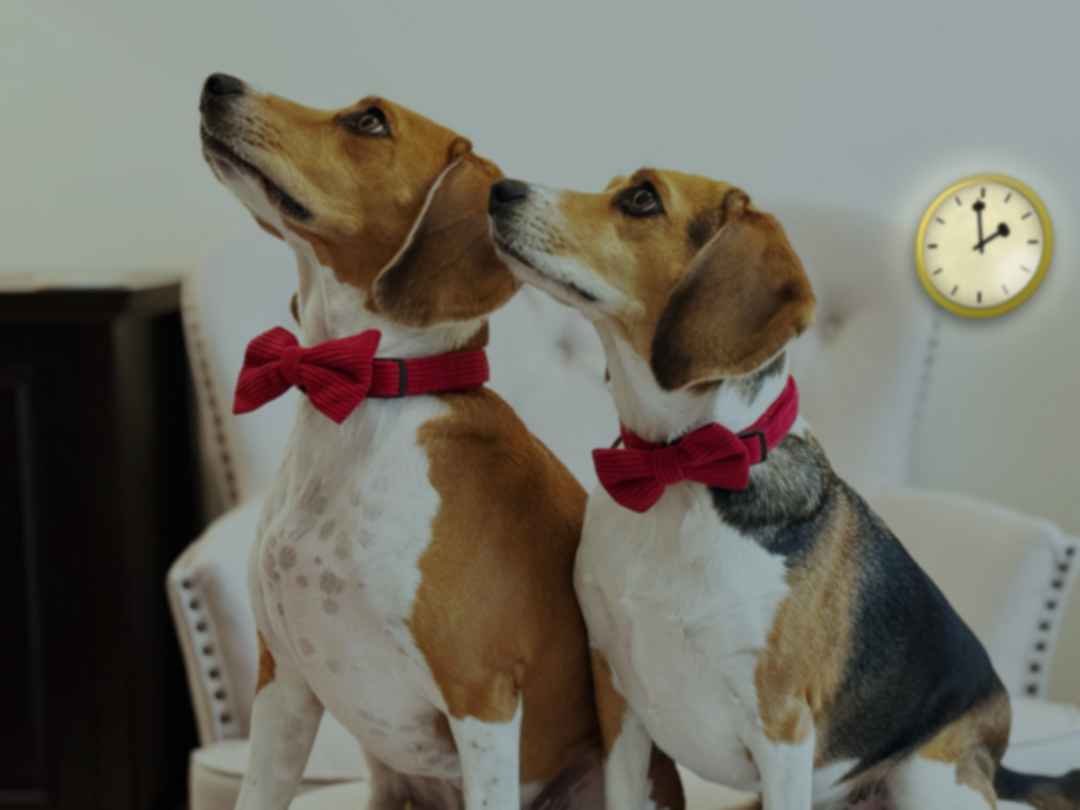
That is 1 h 59 min
